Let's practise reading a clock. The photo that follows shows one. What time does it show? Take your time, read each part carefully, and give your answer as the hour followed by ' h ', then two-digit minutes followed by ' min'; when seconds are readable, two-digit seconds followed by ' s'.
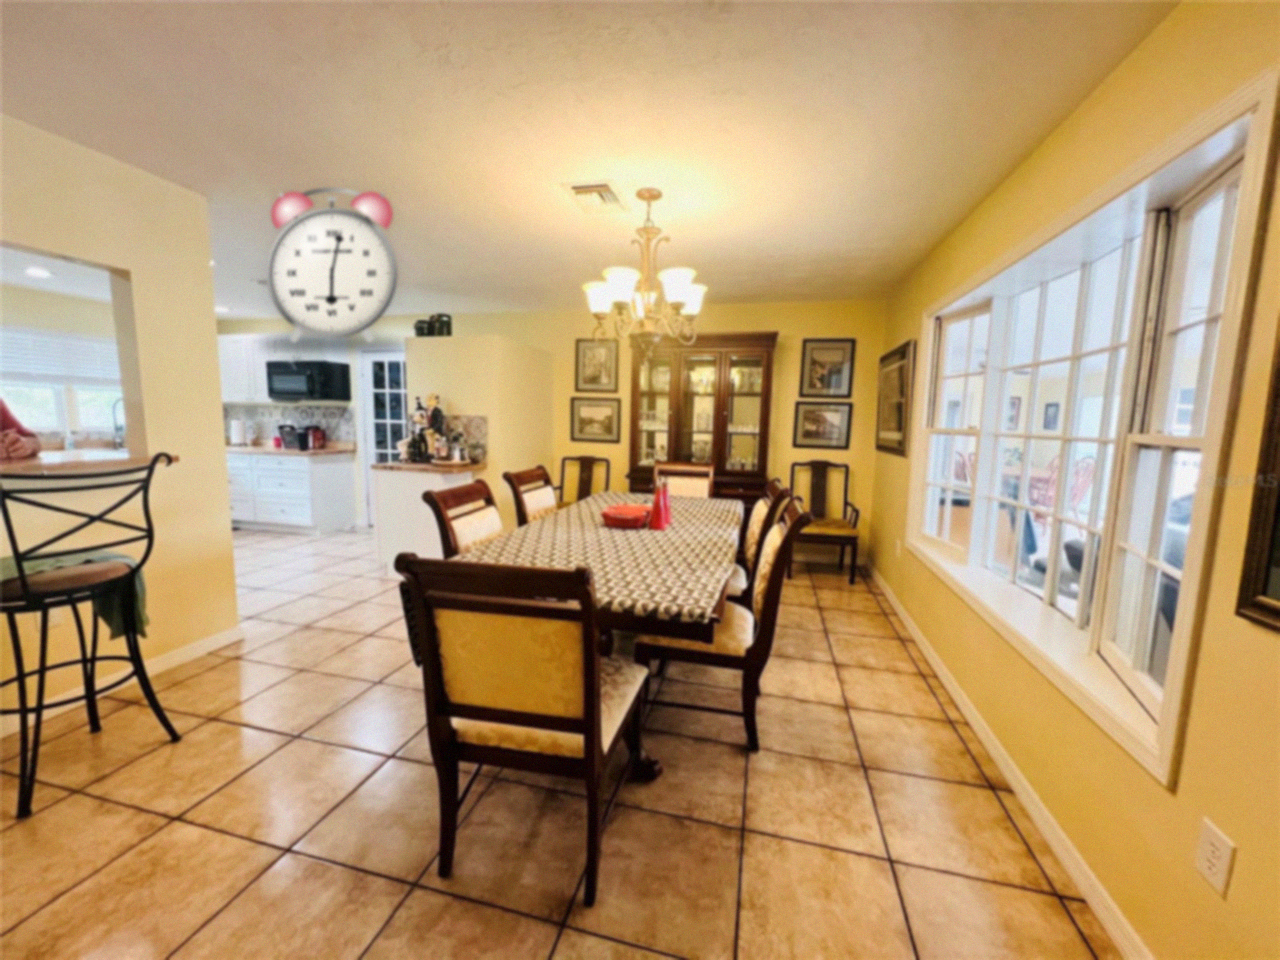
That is 6 h 02 min
